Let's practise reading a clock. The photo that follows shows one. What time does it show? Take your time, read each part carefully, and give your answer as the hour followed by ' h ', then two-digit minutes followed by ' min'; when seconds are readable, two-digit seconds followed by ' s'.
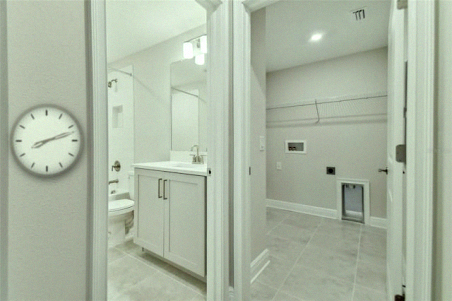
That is 8 h 12 min
